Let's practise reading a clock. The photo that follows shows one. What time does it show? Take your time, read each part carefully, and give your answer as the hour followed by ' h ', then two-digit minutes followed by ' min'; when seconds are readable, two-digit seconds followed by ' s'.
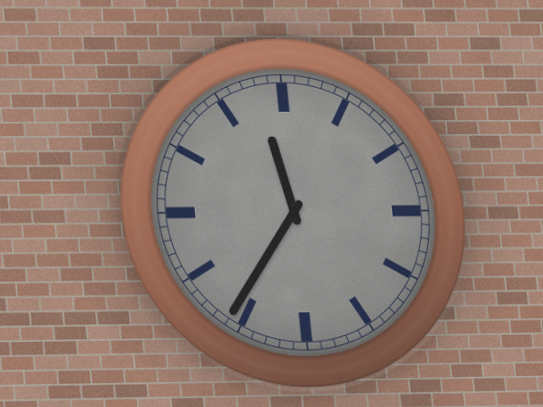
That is 11 h 36 min
